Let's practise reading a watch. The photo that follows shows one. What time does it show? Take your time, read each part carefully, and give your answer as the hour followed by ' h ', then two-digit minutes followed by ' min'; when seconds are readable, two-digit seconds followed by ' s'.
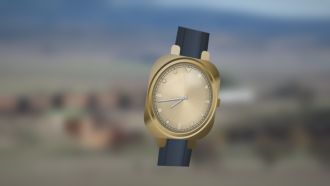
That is 7 h 43 min
